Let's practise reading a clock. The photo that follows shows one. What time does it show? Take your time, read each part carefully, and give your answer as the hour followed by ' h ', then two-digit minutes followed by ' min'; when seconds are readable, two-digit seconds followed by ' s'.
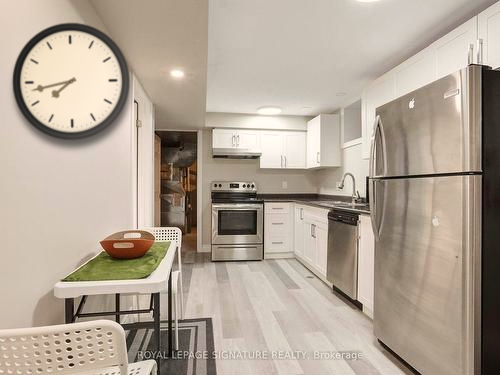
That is 7 h 43 min
